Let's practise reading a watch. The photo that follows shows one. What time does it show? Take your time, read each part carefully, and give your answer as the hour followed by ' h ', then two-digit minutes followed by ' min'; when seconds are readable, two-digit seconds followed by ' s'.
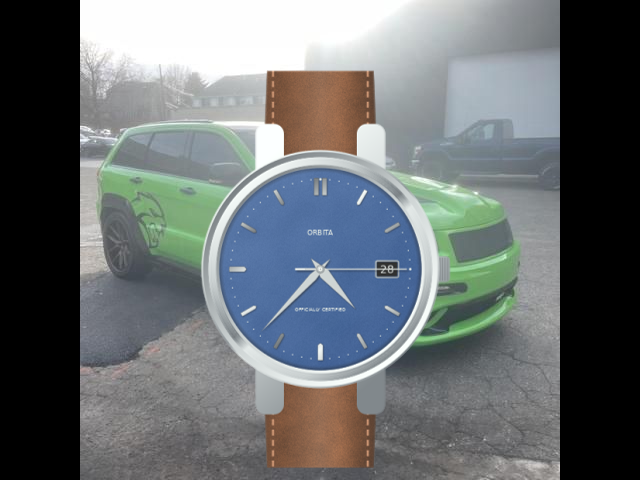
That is 4 h 37 min 15 s
